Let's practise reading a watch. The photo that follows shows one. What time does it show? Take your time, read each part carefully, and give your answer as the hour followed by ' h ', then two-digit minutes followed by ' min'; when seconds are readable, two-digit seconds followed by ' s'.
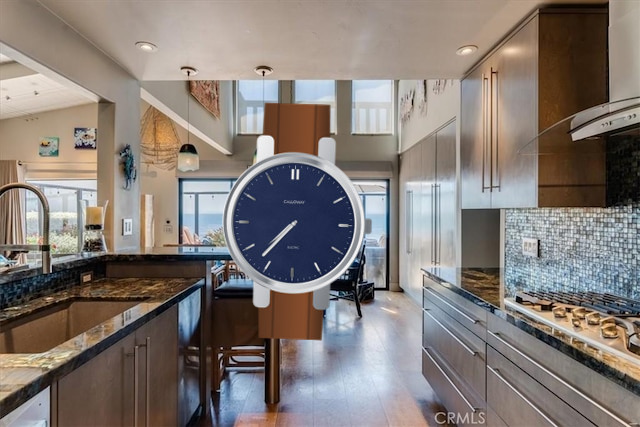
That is 7 h 37 min
